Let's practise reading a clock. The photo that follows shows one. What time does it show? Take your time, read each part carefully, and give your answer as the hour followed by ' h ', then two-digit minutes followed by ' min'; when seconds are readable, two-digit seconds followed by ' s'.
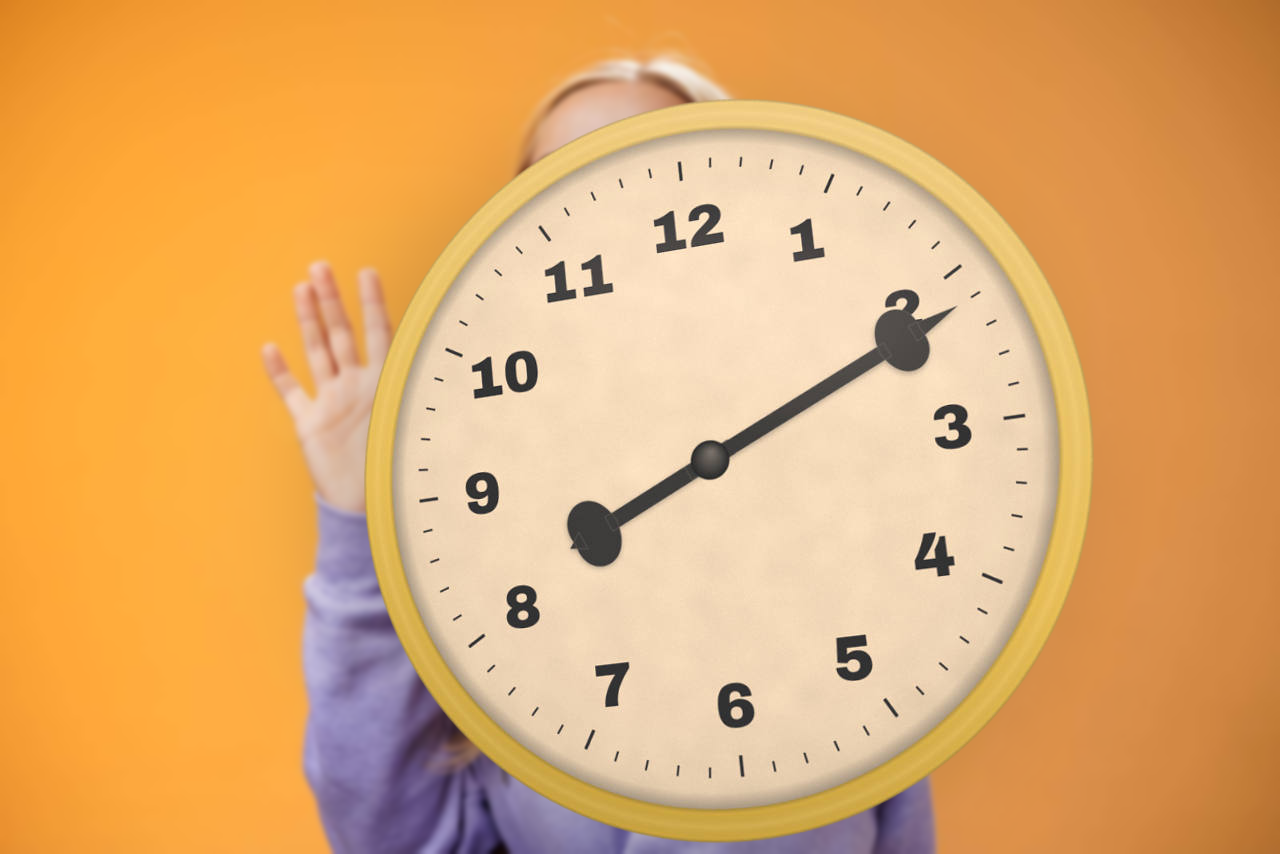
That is 8 h 11 min
